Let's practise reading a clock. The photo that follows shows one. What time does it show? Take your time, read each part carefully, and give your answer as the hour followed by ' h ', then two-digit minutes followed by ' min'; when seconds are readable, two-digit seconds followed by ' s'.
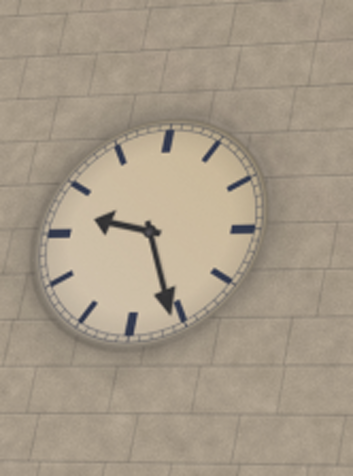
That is 9 h 26 min
